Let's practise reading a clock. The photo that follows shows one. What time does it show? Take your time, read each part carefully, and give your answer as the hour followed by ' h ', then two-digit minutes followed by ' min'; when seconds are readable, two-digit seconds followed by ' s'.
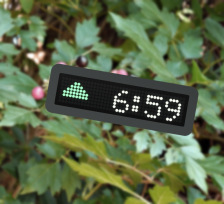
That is 6 h 59 min
